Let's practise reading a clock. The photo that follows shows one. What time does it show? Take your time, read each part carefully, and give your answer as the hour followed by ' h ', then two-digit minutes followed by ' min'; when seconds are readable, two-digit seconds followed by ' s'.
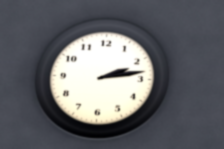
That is 2 h 13 min
